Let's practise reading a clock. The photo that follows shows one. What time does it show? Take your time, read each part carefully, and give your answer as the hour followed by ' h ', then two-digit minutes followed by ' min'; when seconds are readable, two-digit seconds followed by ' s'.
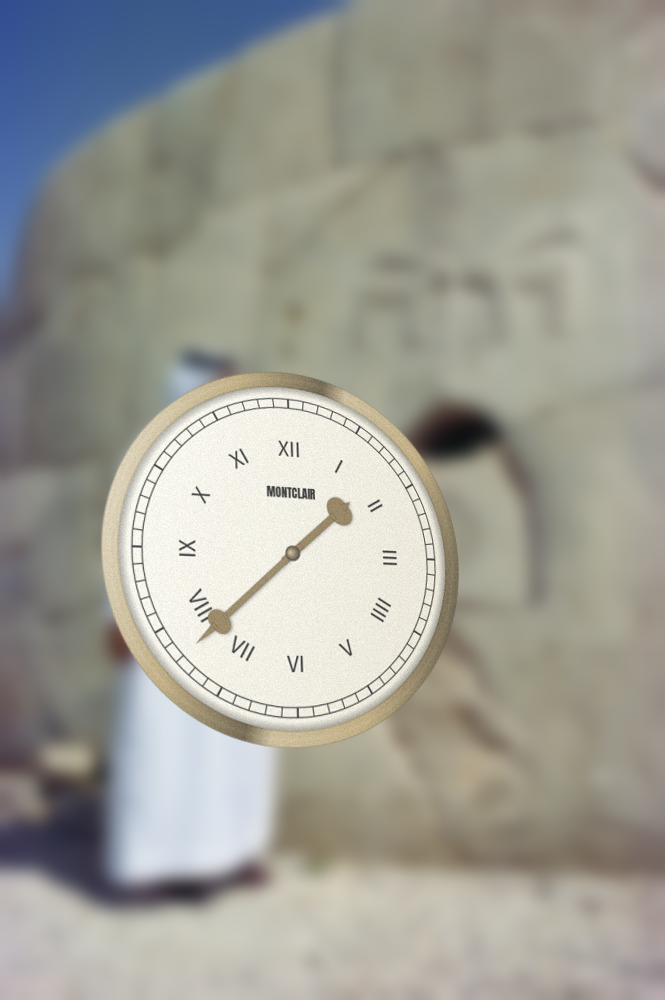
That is 1 h 38 min
